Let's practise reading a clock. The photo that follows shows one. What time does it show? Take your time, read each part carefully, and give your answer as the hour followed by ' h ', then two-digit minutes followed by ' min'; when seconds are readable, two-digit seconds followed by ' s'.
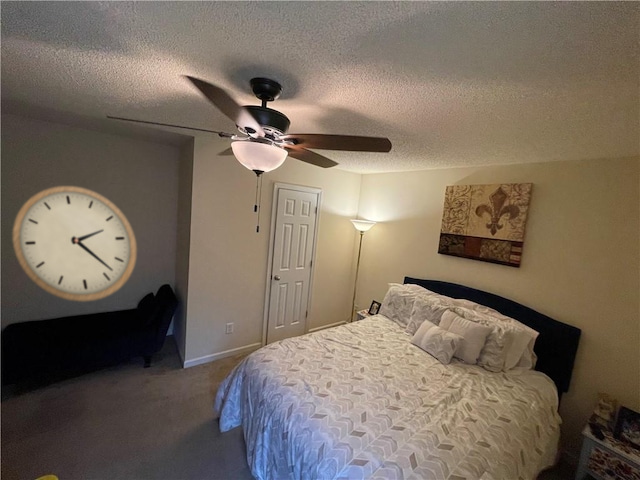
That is 2 h 23 min
